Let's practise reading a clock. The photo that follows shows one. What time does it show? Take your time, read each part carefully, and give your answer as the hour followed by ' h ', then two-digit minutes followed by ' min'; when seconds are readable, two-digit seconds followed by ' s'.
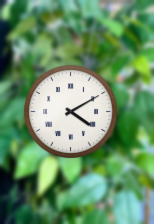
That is 4 h 10 min
